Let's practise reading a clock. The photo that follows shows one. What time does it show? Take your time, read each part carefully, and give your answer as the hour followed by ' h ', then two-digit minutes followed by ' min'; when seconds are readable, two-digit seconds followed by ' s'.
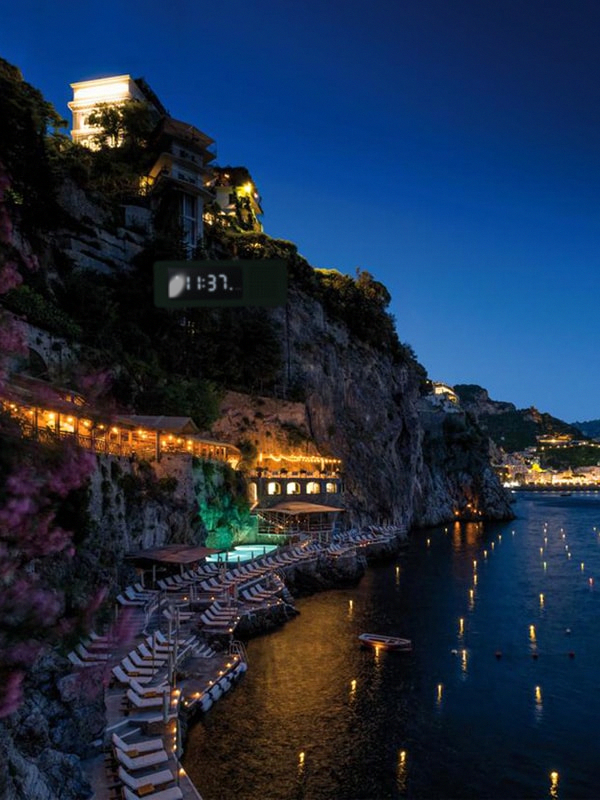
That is 11 h 37 min
